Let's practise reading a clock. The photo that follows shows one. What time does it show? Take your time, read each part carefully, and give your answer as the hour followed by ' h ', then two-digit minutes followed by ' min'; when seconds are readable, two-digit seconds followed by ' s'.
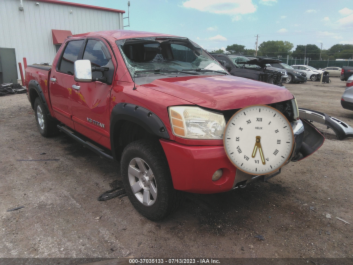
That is 6 h 27 min
